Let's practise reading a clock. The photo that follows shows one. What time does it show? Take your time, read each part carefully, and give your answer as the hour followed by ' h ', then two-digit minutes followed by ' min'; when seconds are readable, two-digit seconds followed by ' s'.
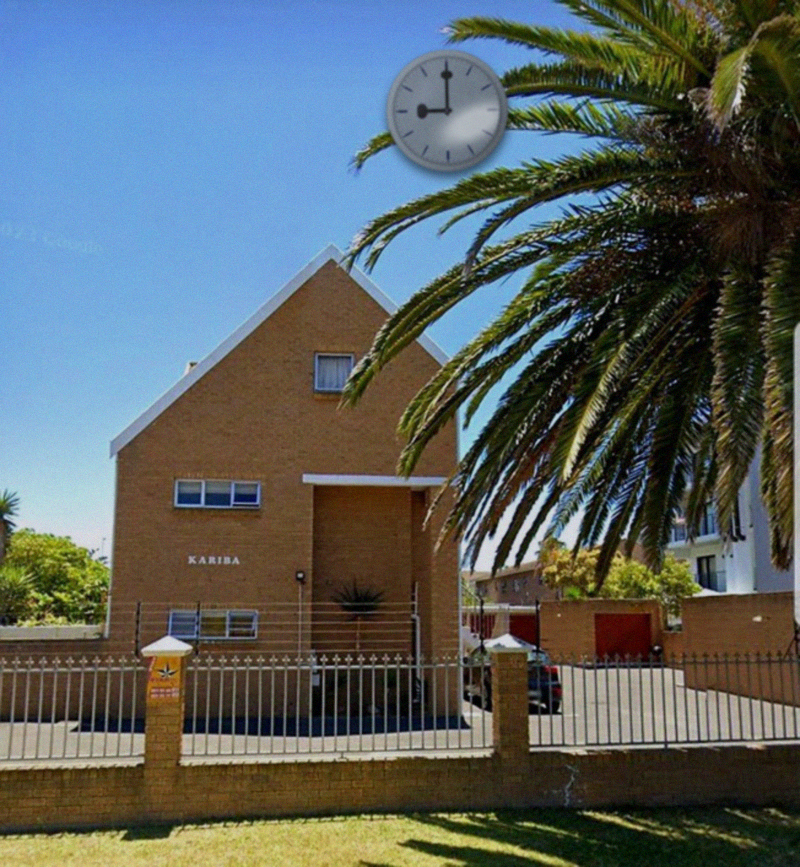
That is 9 h 00 min
